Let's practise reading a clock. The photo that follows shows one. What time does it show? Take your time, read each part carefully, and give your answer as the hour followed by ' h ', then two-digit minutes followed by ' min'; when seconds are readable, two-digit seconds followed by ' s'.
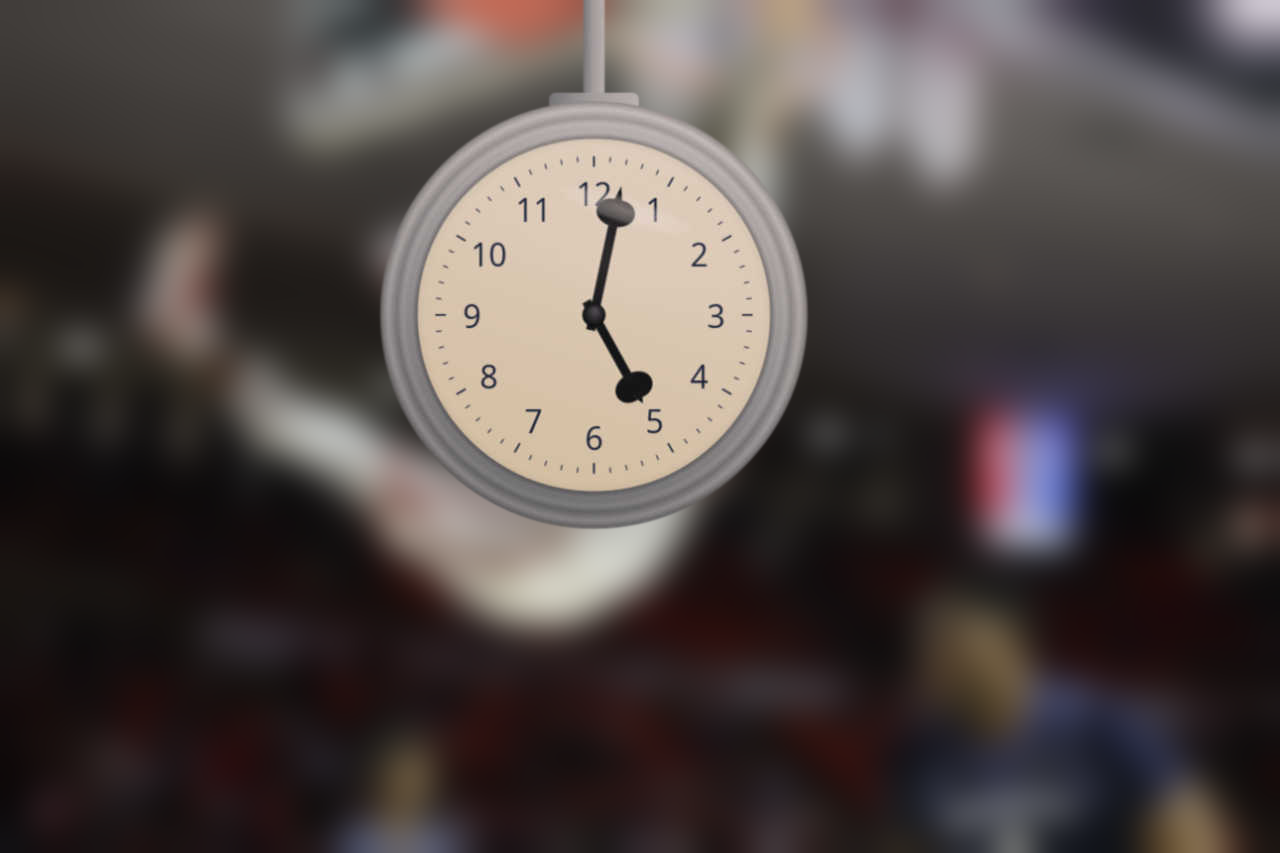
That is 5 h 02 min
